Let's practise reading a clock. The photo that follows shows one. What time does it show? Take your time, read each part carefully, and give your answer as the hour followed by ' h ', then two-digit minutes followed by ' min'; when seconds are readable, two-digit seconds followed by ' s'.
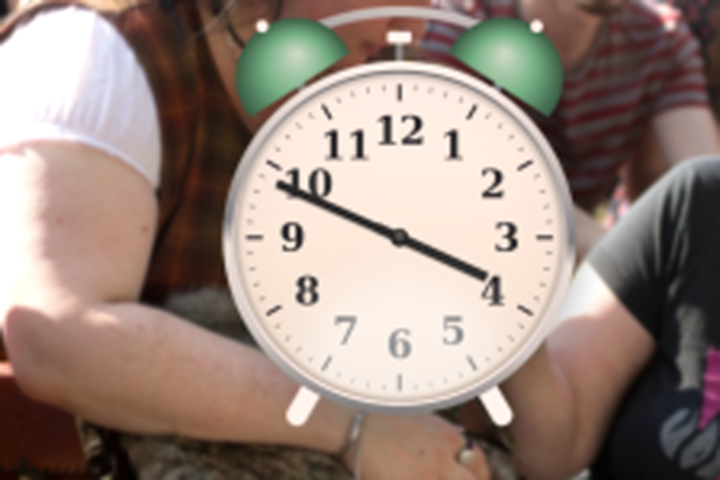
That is 3 h 49 min
